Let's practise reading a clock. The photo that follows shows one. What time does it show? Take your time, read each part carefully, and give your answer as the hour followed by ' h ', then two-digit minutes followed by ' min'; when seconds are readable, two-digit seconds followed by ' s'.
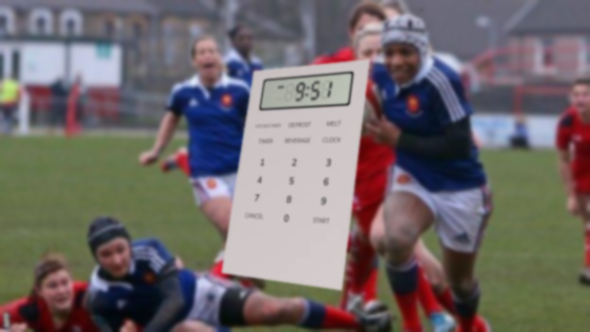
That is 9 h 51 min
